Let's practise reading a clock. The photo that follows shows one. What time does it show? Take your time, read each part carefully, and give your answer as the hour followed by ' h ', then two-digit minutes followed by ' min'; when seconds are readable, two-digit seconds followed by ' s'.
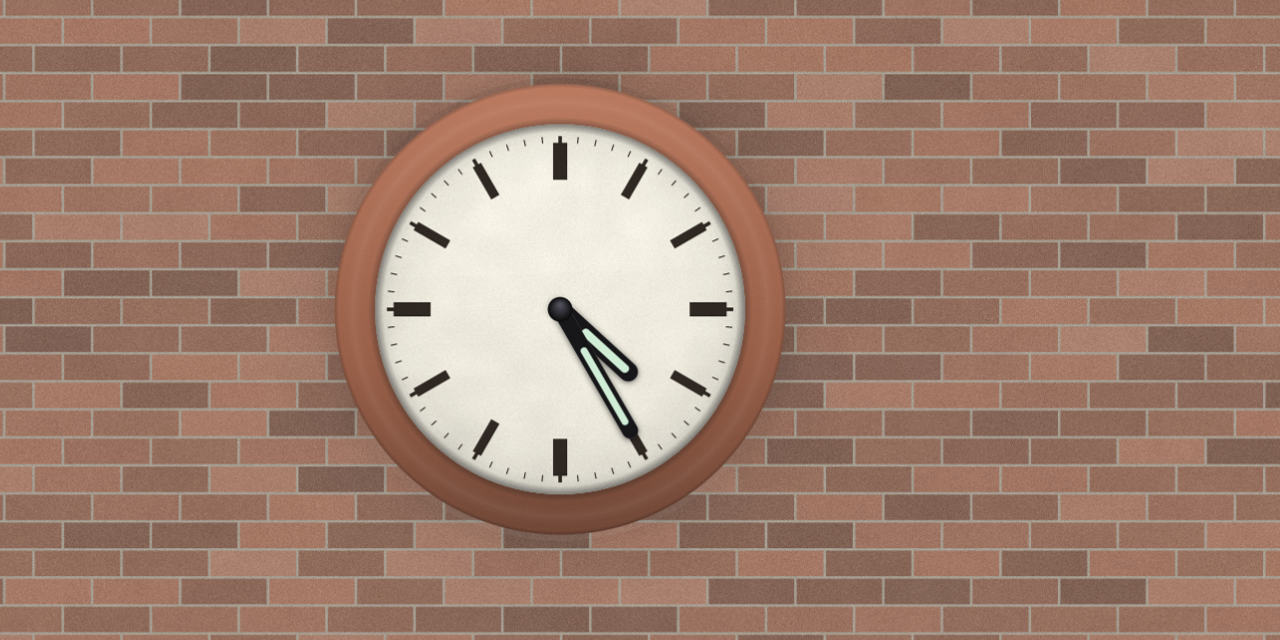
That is 4 h 25 min
